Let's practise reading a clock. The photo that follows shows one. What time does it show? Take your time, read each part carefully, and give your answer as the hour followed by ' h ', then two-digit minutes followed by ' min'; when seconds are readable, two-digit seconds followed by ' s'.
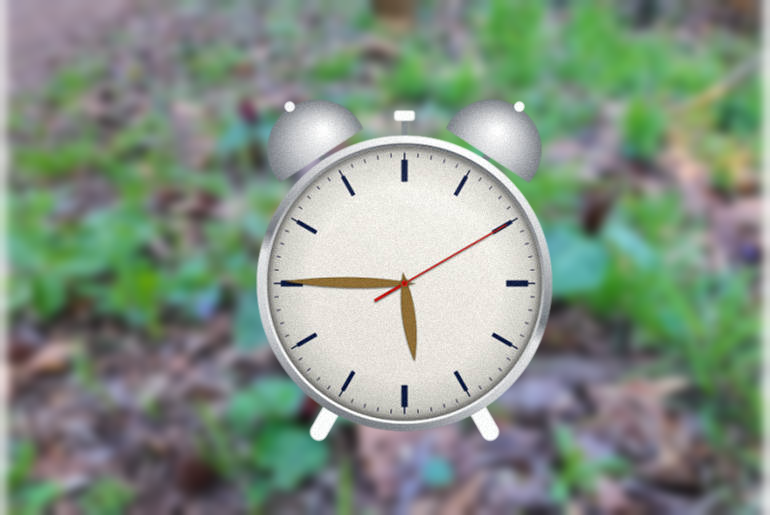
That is 5 h 45 min 10 s
